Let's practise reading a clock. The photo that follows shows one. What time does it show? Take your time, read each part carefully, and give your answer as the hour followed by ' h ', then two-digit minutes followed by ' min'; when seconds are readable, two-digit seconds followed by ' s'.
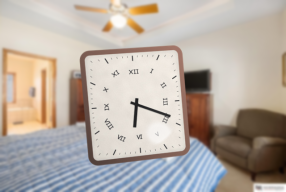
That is 6 h 19 min
